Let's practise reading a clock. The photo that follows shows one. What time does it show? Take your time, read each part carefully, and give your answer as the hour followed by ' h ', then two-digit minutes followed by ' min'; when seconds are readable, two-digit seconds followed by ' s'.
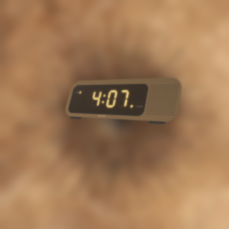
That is 4 h 07 min
